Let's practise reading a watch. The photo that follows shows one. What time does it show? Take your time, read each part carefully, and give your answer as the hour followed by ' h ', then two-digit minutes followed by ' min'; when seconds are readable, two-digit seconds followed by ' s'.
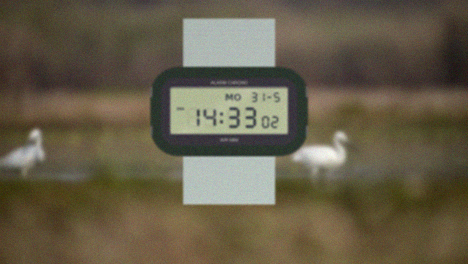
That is 14 h 33 min 02 s
